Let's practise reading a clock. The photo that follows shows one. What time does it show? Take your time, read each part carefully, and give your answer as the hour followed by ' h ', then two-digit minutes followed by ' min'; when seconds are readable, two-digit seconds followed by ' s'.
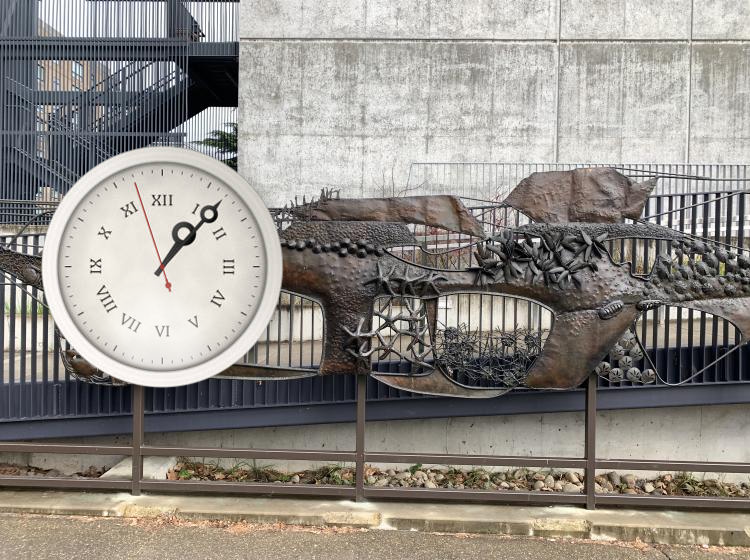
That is 1 h 06 min 57 s
